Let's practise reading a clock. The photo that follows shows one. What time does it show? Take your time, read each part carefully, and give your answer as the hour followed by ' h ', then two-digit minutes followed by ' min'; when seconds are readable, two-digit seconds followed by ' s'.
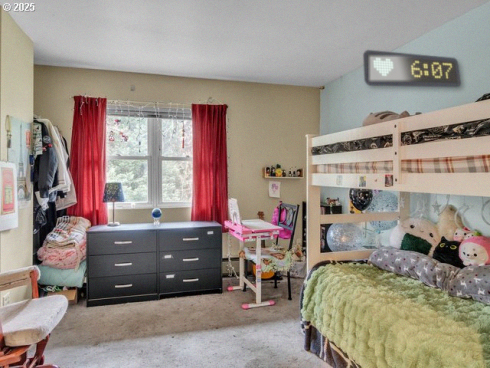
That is 6 h 07 min
